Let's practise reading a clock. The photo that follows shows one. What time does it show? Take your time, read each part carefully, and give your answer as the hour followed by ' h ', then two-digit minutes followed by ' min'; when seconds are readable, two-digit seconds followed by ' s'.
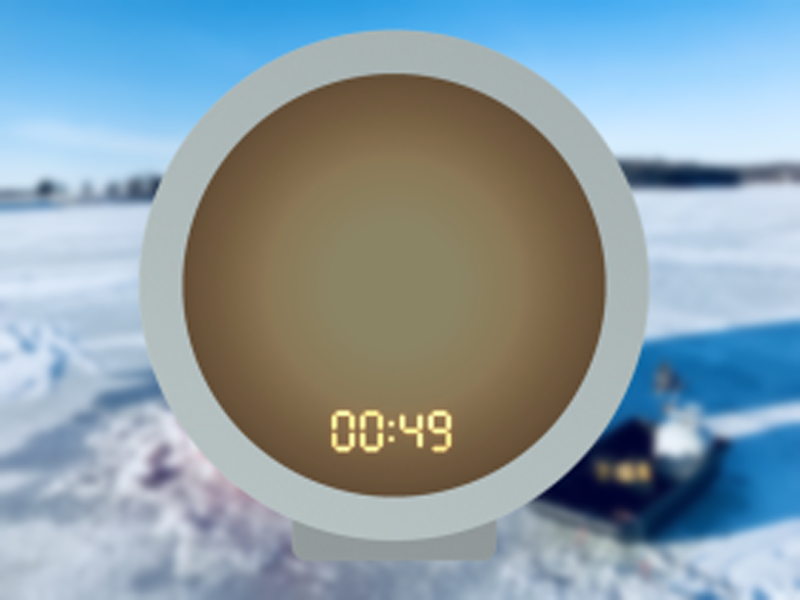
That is 0 h 49 min
